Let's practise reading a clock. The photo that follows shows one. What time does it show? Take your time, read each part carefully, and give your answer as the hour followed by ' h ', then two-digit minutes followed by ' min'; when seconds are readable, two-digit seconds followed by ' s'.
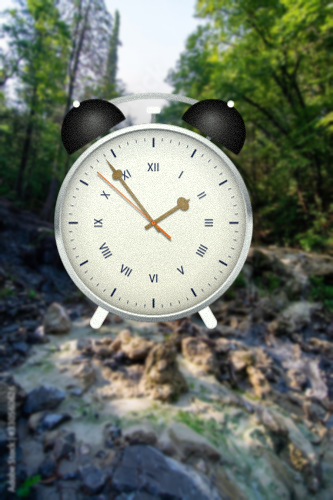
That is 1 h 53 min 52 s
